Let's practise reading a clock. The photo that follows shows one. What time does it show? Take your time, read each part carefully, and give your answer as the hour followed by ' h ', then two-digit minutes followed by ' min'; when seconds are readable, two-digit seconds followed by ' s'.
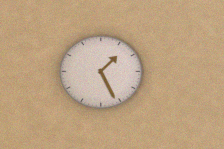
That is 1 h 26 min
